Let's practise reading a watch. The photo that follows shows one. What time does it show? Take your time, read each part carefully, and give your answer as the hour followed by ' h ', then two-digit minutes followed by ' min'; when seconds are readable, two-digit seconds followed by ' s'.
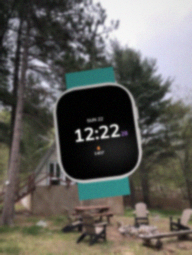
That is 12 h 22 min
